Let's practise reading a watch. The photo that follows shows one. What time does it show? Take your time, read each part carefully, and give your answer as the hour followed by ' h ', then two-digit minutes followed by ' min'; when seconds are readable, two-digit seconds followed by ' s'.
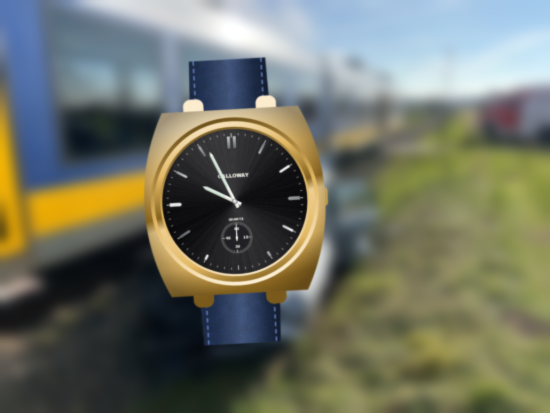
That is 9 h 56 min
